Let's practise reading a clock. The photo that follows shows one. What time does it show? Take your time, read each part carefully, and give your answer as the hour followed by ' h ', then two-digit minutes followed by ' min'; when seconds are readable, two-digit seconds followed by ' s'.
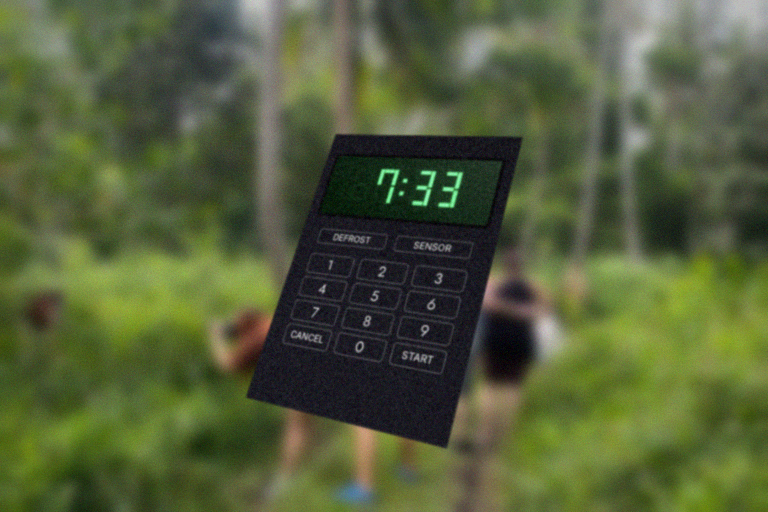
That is 7 h 33 min
